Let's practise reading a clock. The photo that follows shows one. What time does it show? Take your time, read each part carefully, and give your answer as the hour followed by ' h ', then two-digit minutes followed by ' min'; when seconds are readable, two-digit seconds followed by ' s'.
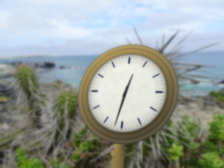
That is 12 h 32 min
